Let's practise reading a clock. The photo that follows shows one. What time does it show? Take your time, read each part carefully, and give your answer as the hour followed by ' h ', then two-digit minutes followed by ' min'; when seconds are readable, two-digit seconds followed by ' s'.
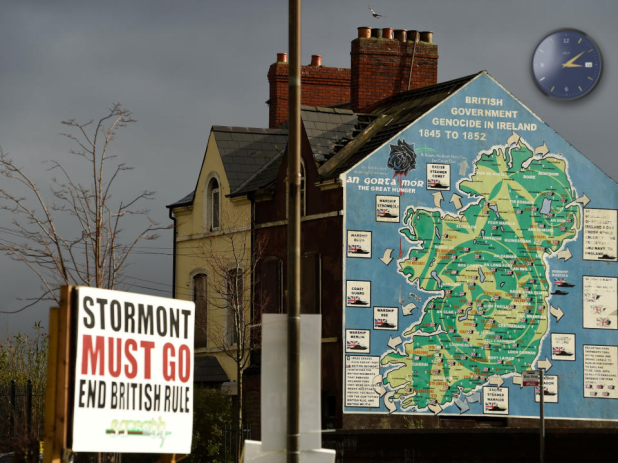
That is 3 h 09 min
